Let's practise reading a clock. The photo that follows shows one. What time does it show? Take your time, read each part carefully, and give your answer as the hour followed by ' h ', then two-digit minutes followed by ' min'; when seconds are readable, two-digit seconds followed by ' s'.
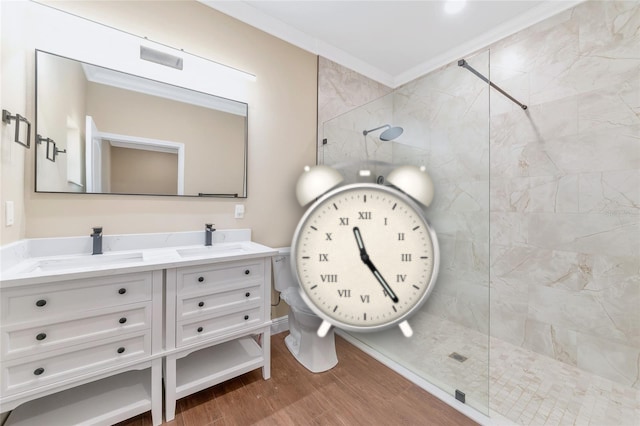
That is 11 h 24 min
